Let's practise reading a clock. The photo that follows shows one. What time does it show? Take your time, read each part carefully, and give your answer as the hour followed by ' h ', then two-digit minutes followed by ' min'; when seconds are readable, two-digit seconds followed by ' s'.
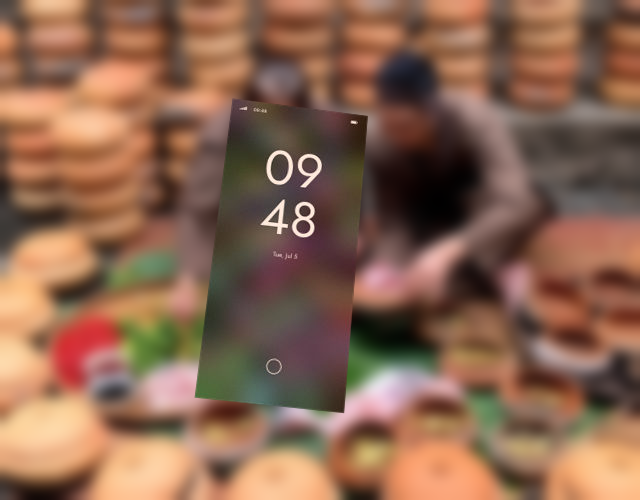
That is 9 h 48 min
